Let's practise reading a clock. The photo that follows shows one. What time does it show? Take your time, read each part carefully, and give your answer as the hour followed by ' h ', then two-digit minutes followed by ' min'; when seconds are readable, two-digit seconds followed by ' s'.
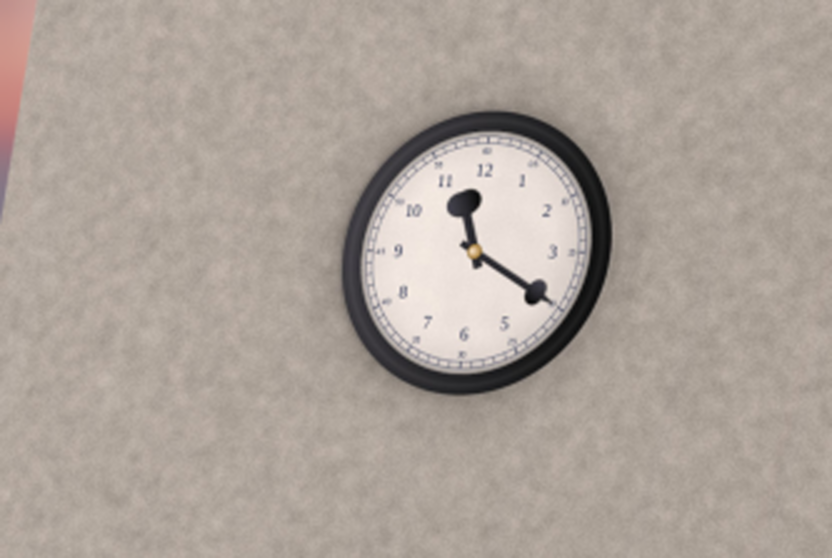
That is 11 h 20 min
